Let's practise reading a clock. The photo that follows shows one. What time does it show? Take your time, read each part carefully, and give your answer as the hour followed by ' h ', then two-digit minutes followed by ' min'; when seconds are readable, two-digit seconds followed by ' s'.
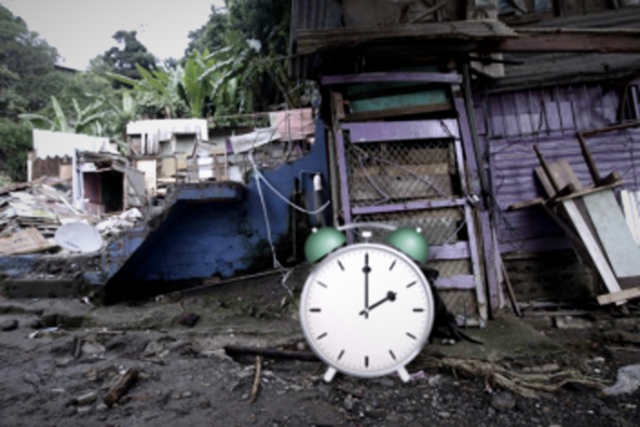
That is 2 h 00 min
